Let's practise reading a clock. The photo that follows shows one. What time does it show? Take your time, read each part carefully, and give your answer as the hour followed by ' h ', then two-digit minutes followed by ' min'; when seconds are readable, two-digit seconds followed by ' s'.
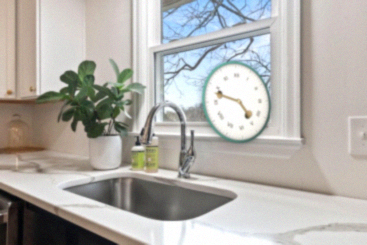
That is 4 h 48 min
